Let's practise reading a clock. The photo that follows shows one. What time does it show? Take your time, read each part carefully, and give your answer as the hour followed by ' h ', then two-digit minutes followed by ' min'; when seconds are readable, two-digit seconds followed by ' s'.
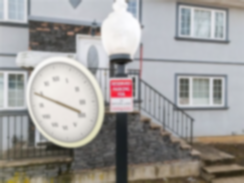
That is 3 h 49 min
